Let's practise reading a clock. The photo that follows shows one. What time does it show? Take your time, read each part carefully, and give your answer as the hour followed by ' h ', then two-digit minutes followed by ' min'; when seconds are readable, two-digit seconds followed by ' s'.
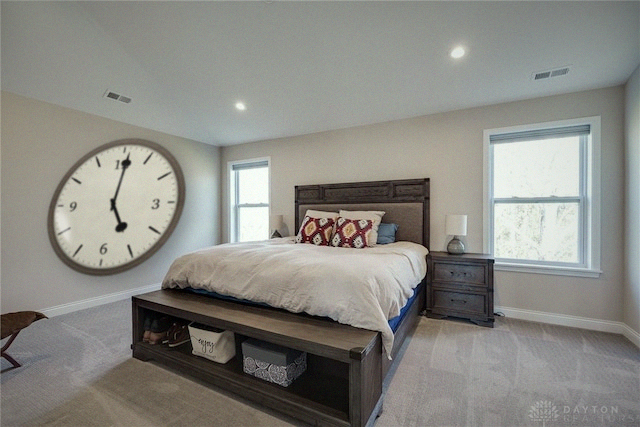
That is 5 h 01 min
